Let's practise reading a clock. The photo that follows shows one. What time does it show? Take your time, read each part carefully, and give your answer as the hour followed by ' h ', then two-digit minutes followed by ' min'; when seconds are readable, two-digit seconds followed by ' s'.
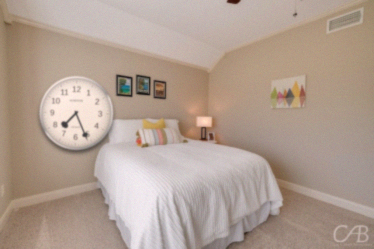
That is 7 h 26 min
